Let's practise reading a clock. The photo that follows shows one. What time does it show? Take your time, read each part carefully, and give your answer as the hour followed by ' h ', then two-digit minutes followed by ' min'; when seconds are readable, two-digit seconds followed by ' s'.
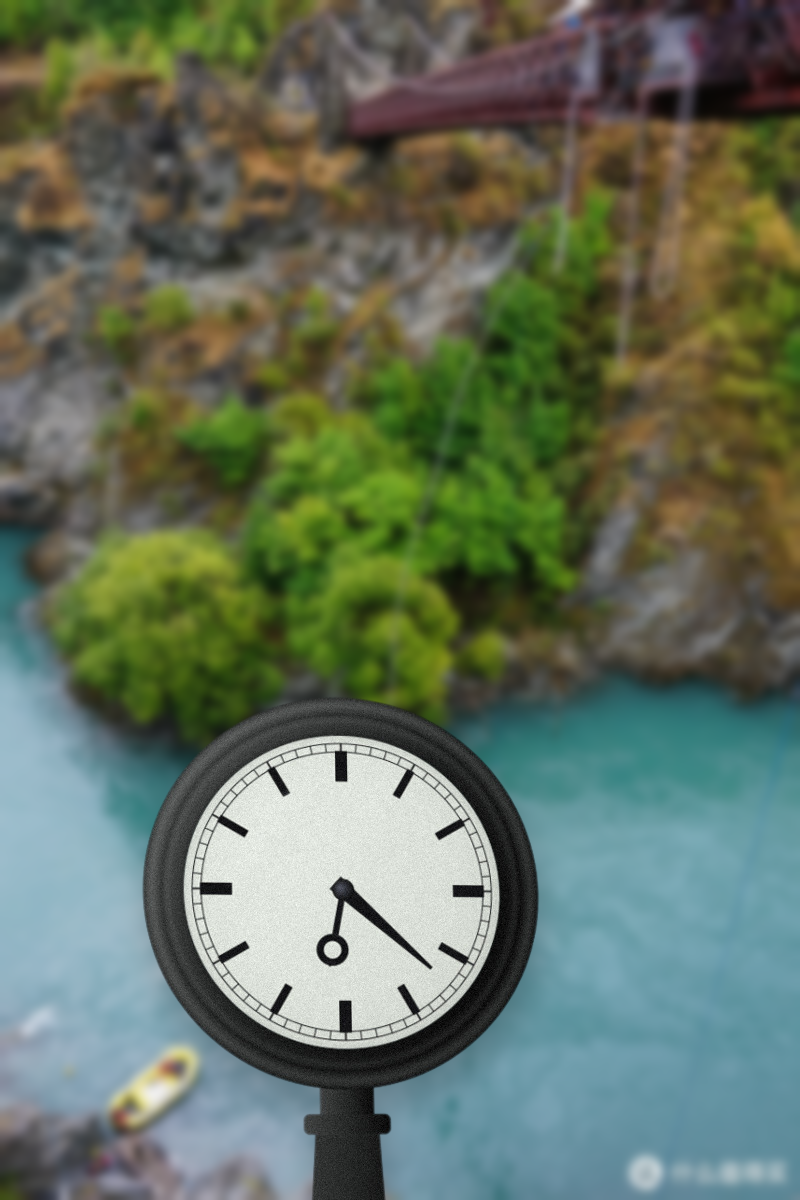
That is 6 h 22 min
